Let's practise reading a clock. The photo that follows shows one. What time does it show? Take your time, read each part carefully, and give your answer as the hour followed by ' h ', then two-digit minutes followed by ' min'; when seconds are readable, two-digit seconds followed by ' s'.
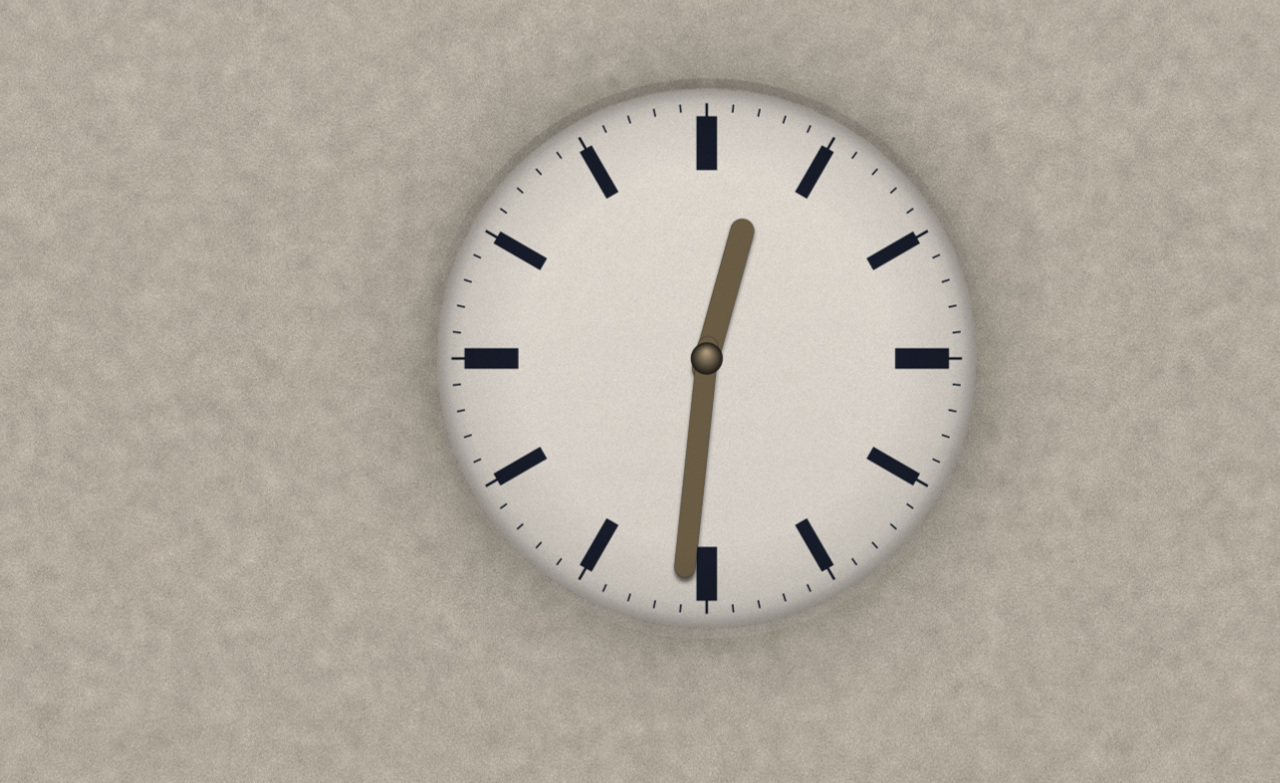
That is 12 h 31 min
